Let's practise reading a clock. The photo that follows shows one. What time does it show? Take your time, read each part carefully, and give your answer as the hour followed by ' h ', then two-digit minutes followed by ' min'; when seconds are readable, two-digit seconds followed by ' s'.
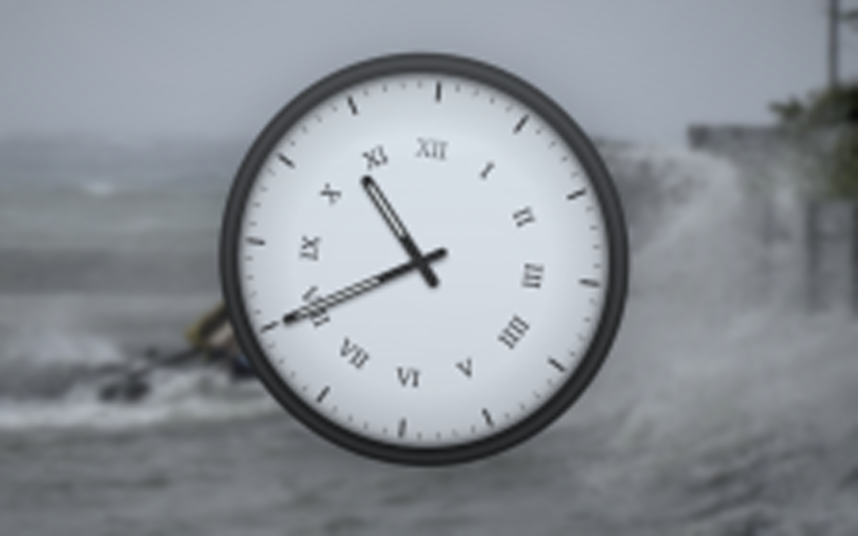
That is 10 h 40 min
